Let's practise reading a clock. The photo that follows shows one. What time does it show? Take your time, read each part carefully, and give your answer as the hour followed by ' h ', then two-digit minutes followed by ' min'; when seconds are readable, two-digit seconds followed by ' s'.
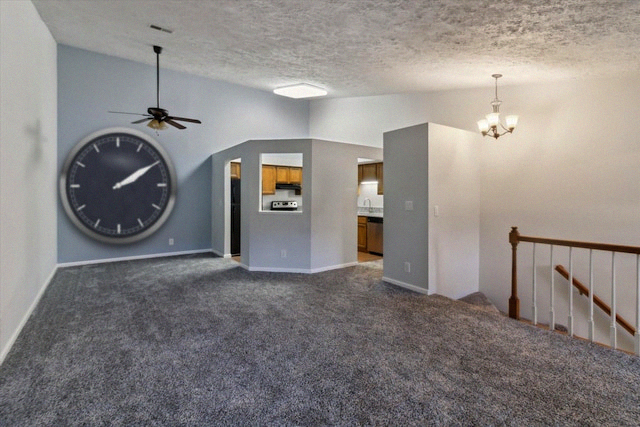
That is 2 h 10 min
